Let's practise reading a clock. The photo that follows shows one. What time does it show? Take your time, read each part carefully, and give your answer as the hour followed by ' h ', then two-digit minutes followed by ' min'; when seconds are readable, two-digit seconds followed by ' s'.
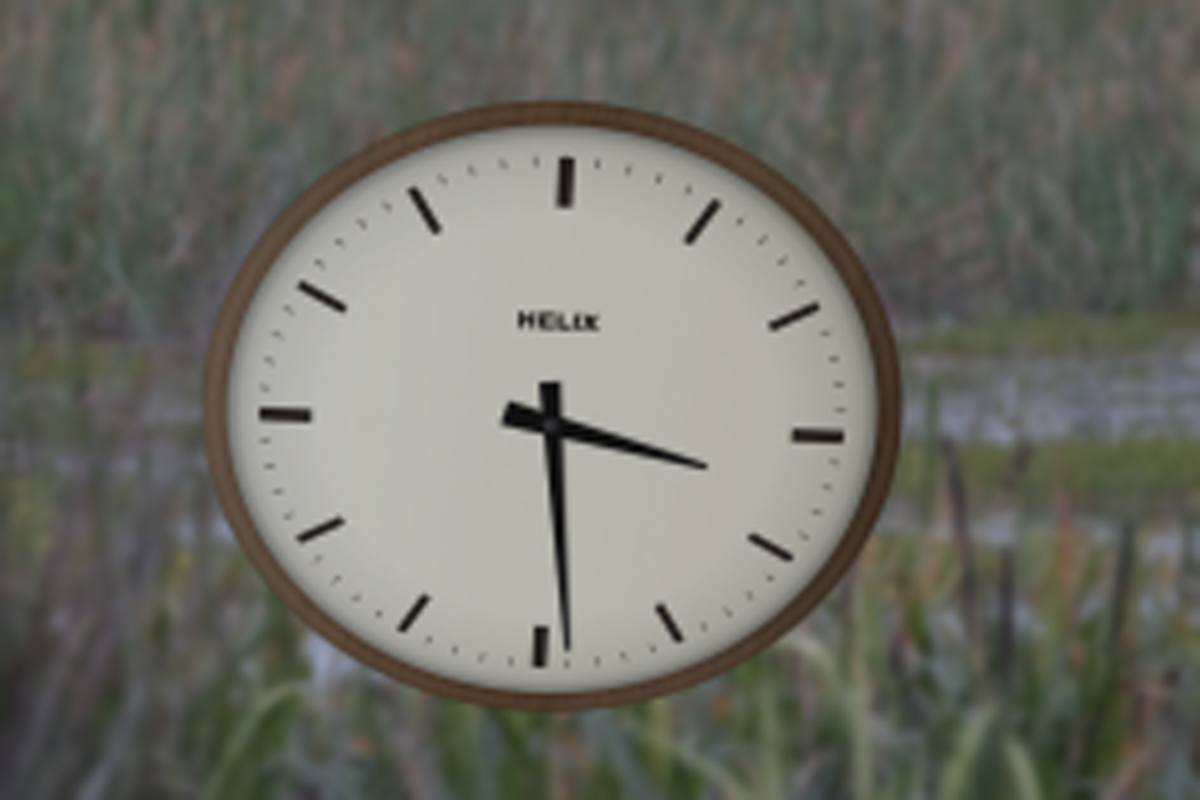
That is 3 h 29 min
